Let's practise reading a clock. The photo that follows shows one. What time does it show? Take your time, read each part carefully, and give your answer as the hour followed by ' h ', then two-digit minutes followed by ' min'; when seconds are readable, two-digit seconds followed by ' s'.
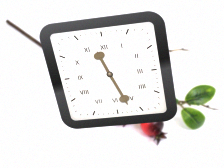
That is 11 h 27 min
